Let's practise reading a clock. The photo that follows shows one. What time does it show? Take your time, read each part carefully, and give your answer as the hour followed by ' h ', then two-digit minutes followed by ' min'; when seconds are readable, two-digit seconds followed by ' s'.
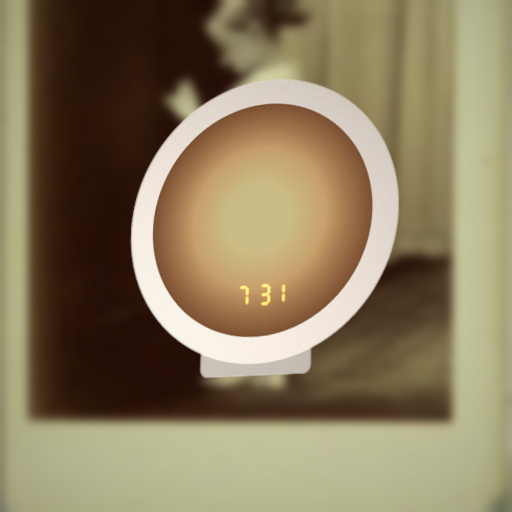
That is 7 h 31 min
